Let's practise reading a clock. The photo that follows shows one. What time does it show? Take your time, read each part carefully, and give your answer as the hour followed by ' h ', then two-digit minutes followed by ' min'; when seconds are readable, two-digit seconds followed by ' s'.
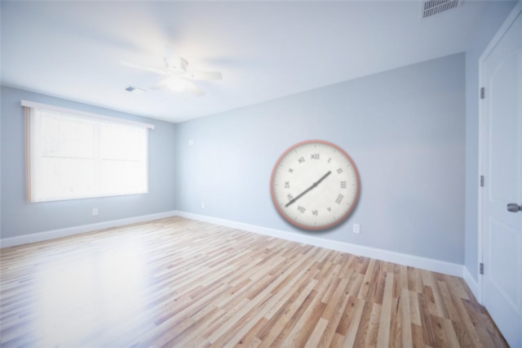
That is 1 h 39 min
